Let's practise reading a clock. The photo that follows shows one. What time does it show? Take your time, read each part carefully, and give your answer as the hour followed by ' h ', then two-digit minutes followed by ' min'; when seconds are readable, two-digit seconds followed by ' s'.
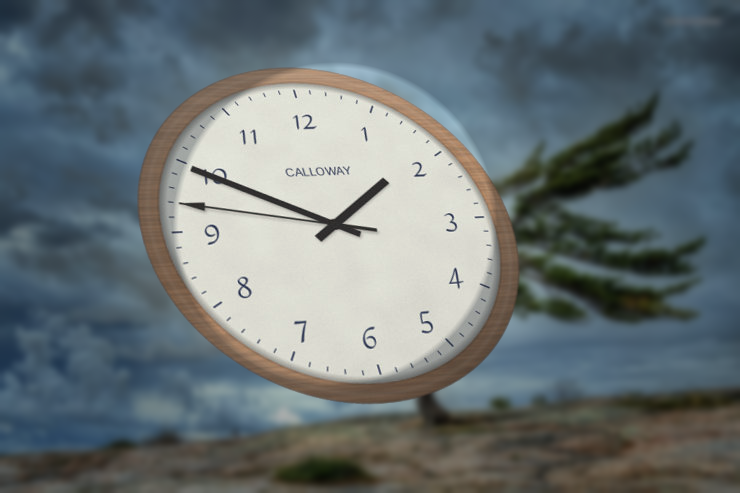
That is 1 h 49 min 47 s
